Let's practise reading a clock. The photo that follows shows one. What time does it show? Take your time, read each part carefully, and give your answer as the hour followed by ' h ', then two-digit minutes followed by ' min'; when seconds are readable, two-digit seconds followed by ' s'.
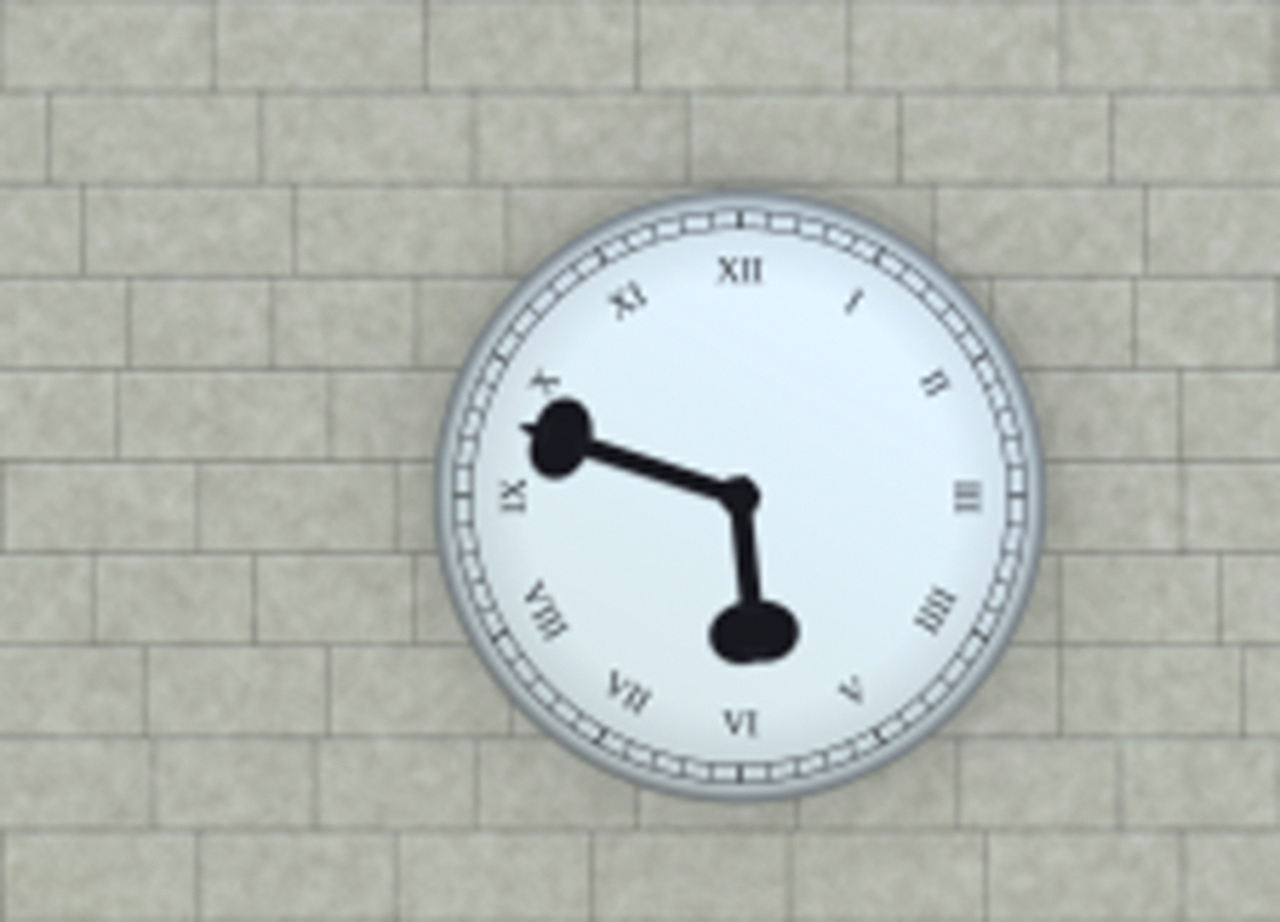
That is 5 h 48 min
